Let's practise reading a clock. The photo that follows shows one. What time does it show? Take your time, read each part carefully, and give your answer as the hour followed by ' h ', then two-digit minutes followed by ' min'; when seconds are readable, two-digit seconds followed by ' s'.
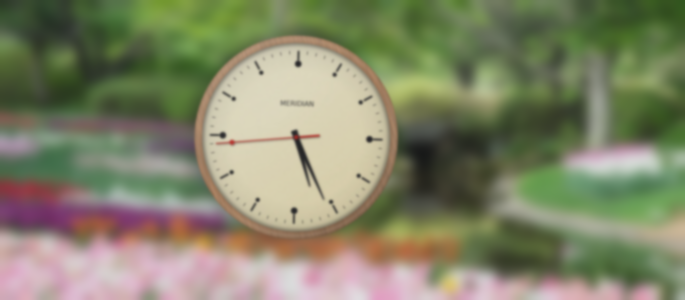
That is 5 h 25 min 44 s
